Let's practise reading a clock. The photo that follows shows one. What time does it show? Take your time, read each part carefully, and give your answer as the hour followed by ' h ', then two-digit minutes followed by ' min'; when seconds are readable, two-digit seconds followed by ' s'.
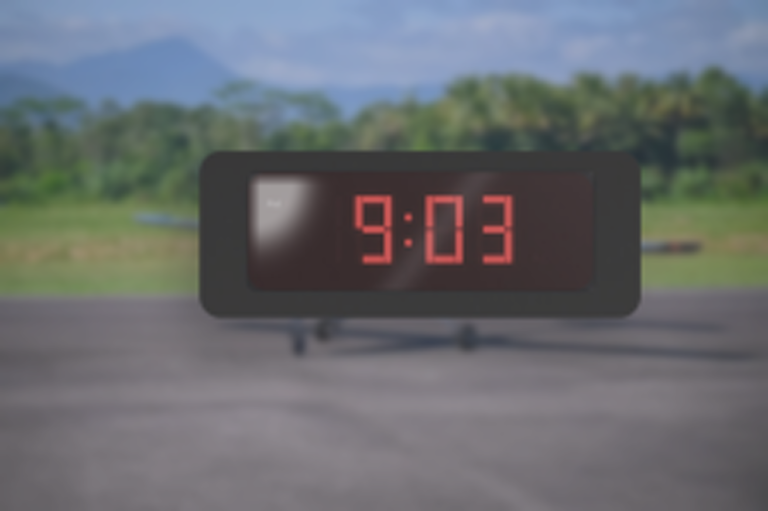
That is 9 h 03 min
